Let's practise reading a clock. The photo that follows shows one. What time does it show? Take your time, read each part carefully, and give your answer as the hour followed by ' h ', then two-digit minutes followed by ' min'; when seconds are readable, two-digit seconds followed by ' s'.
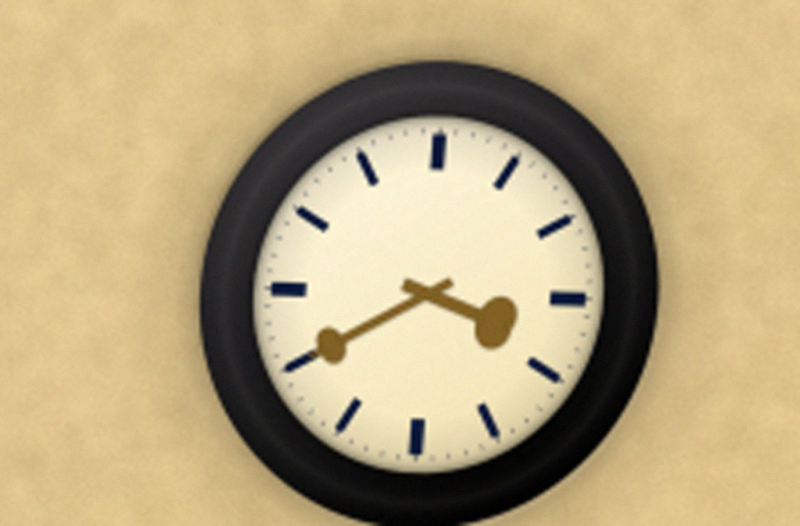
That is 3 h 40 min
